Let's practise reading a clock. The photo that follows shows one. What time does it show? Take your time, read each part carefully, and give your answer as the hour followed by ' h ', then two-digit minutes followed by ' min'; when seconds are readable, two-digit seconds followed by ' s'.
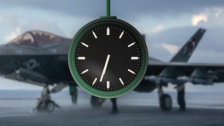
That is 6 h 33 min
